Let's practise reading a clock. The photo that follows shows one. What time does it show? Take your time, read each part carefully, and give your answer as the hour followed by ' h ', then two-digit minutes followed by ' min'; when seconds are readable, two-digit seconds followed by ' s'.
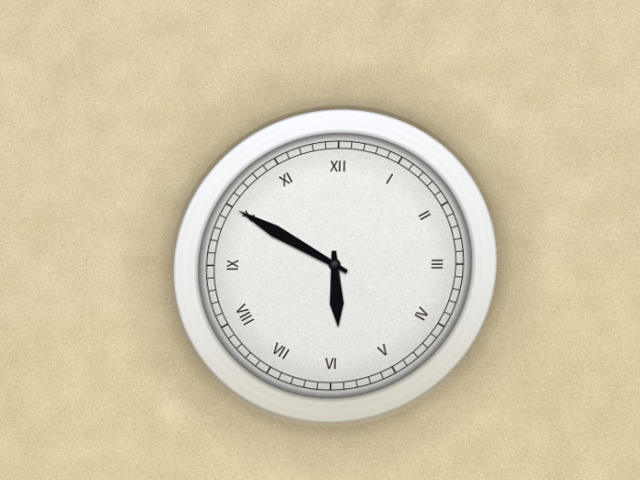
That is 5 h 50 min
